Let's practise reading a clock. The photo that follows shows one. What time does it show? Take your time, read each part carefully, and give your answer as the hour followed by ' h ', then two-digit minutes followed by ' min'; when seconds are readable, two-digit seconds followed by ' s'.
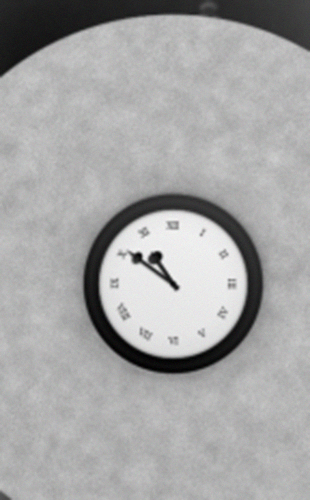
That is 10 h 51 min
